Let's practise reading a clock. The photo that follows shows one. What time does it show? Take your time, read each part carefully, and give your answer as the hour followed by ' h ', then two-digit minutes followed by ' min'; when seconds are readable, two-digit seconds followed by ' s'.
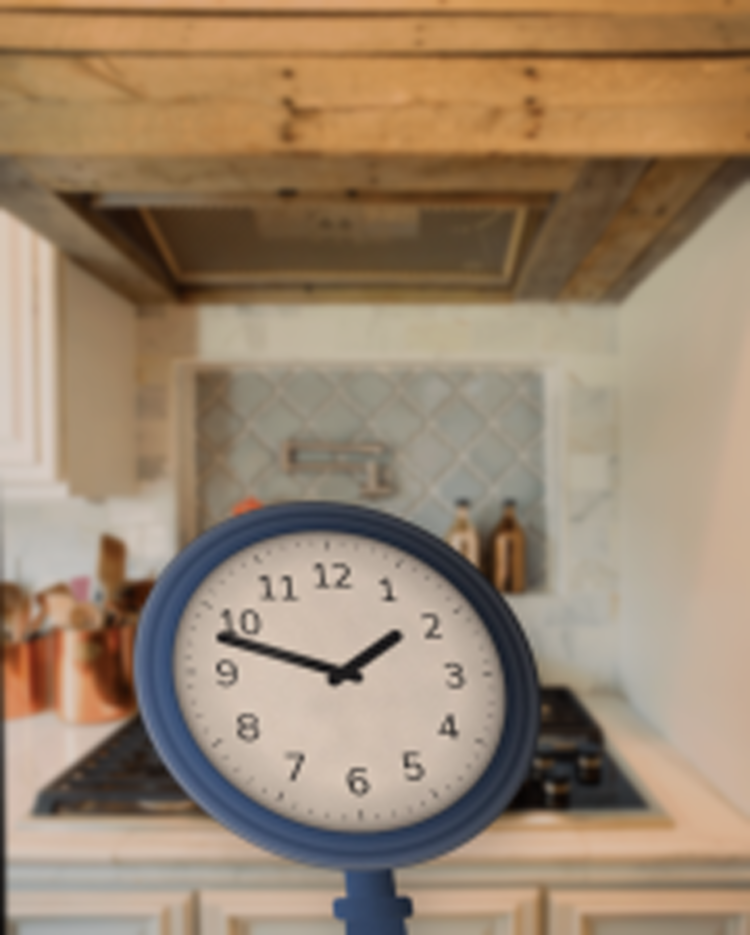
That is 1 h 48 min
